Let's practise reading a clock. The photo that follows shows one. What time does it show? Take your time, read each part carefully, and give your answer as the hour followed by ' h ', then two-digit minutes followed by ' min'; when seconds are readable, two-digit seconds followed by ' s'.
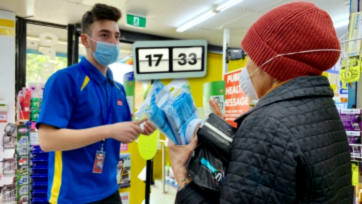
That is 17 h 33 min
